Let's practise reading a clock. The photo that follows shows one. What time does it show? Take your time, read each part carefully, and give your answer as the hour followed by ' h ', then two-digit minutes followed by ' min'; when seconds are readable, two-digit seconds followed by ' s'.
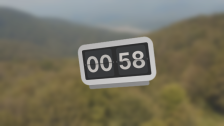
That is 0 h 58 min
